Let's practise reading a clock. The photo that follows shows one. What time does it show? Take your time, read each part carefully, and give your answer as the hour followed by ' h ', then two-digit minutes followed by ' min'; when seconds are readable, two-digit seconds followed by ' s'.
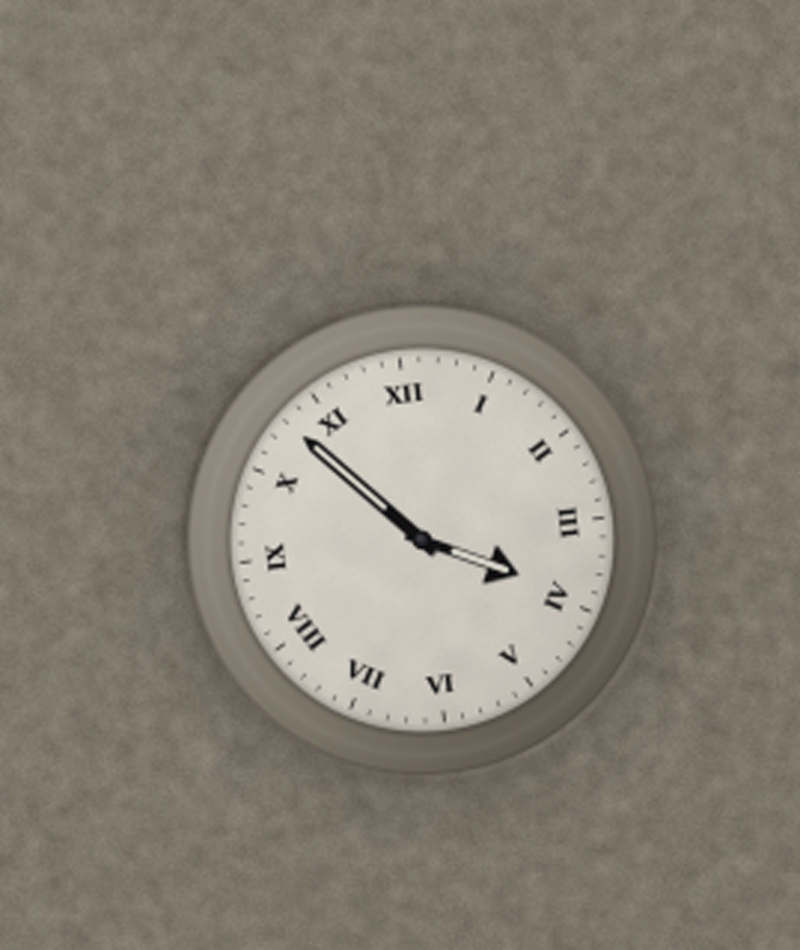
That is 3 h 53 min
